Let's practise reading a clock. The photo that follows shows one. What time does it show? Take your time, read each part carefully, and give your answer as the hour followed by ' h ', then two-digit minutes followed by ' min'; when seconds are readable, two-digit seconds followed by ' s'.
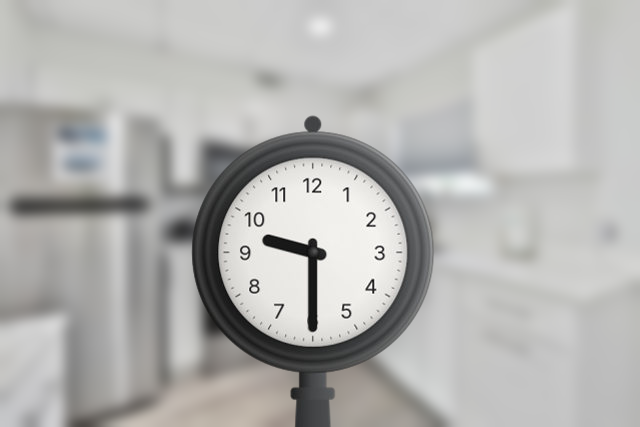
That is 9 h 30 min
